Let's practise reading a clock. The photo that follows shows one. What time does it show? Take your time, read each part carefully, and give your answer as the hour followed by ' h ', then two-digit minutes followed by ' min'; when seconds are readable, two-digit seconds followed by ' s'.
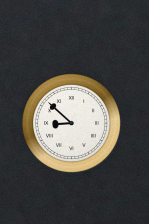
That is 8 h 52 min
